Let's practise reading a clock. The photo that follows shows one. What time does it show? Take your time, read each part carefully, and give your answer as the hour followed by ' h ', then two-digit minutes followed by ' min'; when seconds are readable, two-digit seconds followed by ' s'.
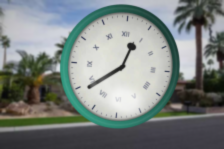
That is 12 h 39 min
